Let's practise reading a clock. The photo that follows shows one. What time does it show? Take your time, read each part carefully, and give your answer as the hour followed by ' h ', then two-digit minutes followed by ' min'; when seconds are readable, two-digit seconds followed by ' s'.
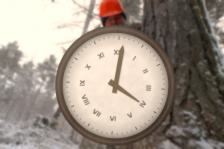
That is 4 h 01 min
